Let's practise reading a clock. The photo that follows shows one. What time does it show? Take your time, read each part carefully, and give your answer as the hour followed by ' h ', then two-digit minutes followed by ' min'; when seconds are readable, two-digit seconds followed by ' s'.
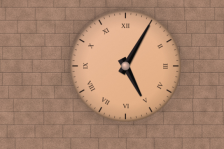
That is 5 h 05 min
